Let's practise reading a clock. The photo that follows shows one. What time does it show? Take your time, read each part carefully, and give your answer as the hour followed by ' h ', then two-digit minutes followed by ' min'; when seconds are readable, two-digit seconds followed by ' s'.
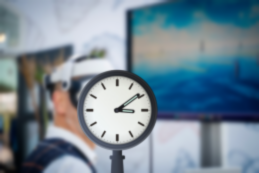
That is 3 h 09 min
